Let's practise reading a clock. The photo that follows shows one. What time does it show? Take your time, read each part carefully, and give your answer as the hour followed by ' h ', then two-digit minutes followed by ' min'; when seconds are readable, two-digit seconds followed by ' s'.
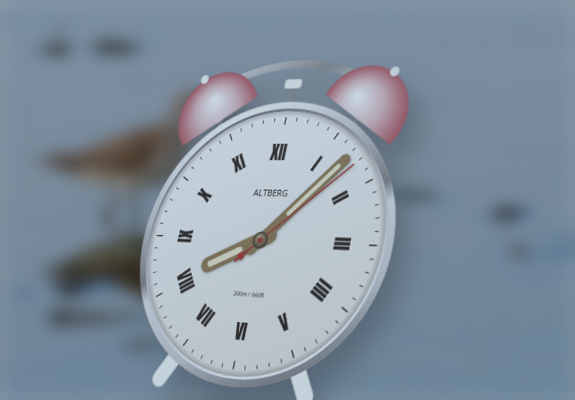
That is 8 h 07 min 08 s
